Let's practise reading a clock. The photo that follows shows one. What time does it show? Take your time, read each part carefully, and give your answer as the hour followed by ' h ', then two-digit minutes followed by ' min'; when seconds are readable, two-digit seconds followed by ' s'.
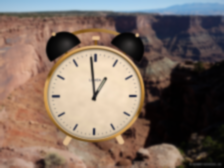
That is 12 h 59 min
